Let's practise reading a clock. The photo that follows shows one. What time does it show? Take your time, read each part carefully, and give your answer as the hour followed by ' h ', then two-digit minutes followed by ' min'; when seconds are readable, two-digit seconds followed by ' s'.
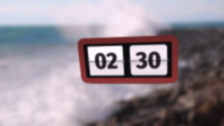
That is 2 h 30 min
